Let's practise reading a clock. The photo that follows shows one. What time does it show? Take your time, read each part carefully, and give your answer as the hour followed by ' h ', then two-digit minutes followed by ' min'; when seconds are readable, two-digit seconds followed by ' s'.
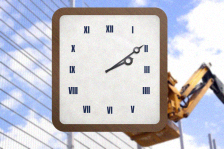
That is 2 h 09 min
